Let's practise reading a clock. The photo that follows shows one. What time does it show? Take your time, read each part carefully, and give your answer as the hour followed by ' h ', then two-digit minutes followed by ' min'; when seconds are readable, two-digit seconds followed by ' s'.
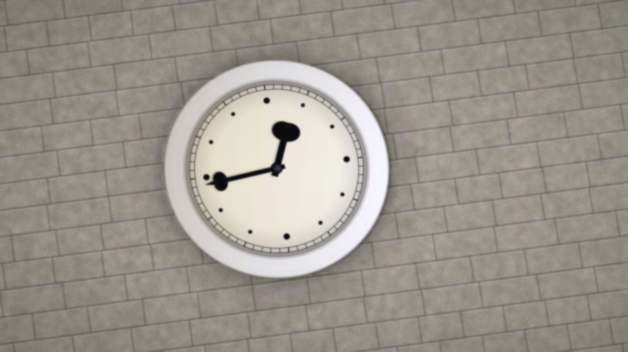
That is 12 h 44 min
